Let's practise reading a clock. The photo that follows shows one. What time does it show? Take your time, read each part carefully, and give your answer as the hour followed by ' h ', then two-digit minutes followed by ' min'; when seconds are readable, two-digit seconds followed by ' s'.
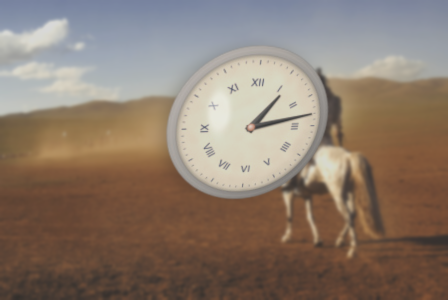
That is 1 h 13 min
